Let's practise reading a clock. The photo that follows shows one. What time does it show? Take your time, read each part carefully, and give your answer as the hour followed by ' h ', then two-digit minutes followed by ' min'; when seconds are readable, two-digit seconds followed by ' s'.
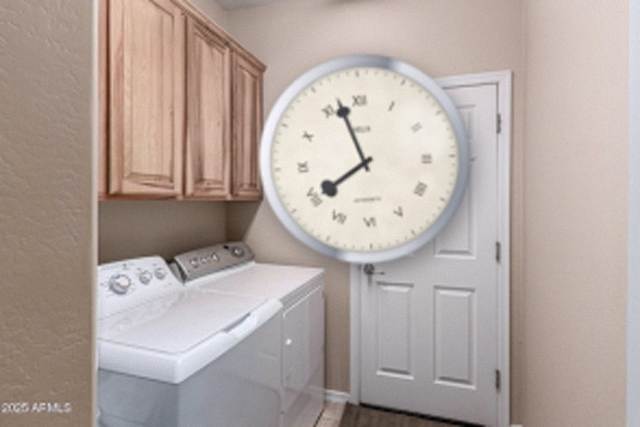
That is 7 h 57 min
